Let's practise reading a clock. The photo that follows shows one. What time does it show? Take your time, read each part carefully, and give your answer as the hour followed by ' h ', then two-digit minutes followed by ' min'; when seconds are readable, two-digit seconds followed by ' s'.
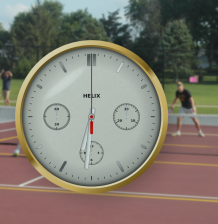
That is 6 h 31 min
